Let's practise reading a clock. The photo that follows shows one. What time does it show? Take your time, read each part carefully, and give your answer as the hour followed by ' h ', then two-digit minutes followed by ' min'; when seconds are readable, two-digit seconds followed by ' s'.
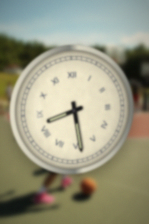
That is 8 h 29 min
